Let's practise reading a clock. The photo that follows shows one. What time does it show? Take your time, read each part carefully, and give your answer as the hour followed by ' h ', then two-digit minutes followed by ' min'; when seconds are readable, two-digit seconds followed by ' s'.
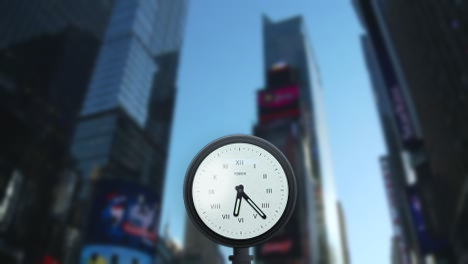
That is 6 h 23 min
